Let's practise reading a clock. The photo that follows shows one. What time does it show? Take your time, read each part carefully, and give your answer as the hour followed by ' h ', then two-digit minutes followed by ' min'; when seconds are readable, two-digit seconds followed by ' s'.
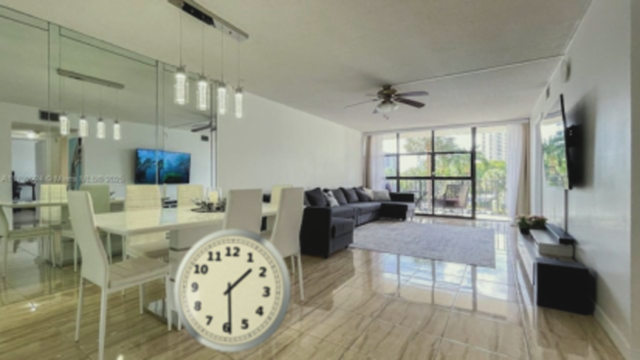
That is 1 h 29 min
